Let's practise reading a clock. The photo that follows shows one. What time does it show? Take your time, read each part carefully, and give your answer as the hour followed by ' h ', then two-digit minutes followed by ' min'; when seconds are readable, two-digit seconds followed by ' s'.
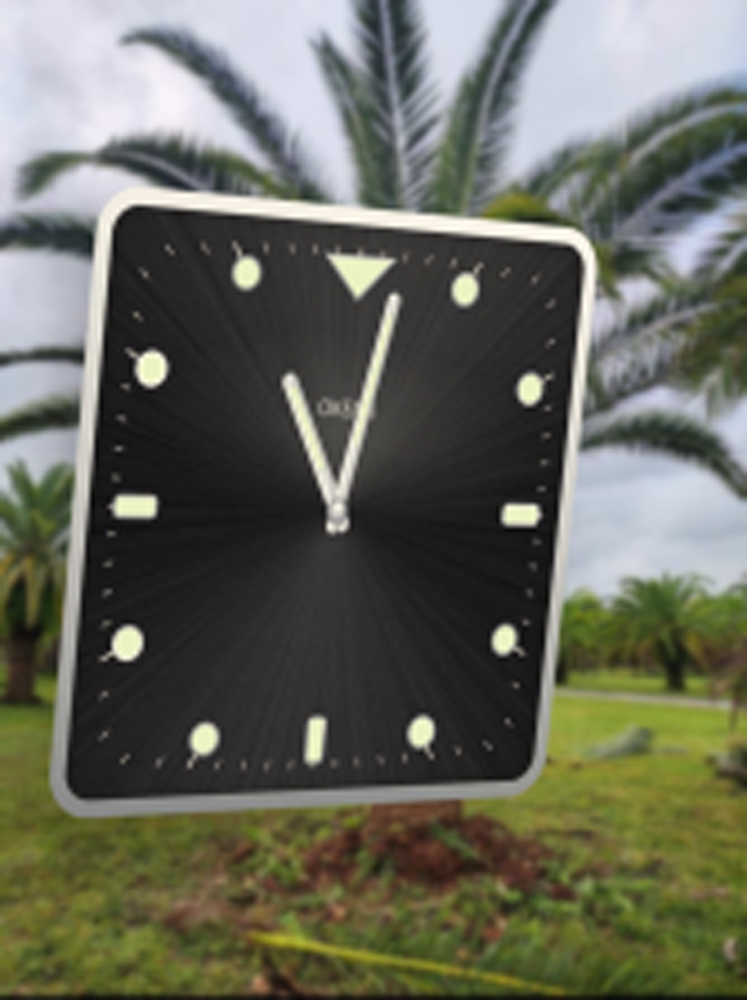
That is 11 h 02 min
